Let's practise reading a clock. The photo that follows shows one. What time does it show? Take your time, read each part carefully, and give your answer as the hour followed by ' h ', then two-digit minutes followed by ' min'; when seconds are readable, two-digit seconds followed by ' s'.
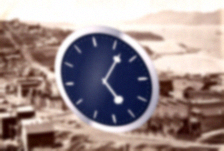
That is 5 h 07 min
